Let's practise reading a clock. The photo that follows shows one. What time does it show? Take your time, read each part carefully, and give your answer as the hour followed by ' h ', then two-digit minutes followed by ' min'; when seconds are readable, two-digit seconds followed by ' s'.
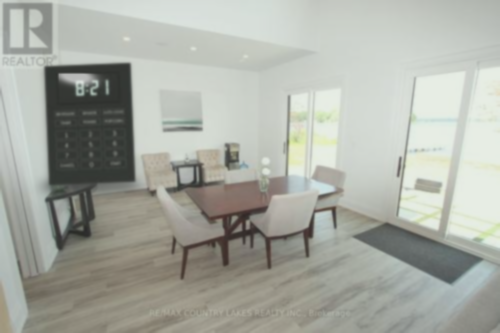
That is 8 h 21 min
